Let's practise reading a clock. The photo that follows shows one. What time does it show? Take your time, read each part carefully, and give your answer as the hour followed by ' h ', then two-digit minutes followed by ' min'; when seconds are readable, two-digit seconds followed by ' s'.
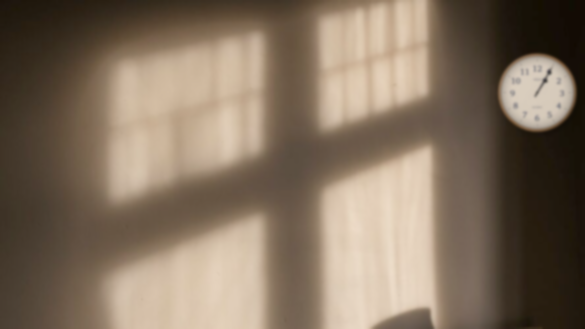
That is 1 h 05 min
